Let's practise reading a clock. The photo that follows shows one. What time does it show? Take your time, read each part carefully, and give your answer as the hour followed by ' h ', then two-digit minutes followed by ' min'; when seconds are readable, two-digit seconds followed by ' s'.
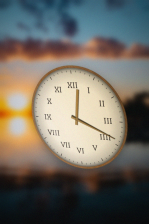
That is 12 h 19 min
